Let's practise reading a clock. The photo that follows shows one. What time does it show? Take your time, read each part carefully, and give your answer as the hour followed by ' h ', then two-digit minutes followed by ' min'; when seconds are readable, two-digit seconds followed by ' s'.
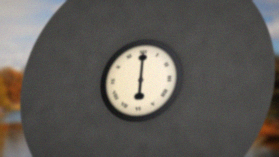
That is 6 h 00 min
